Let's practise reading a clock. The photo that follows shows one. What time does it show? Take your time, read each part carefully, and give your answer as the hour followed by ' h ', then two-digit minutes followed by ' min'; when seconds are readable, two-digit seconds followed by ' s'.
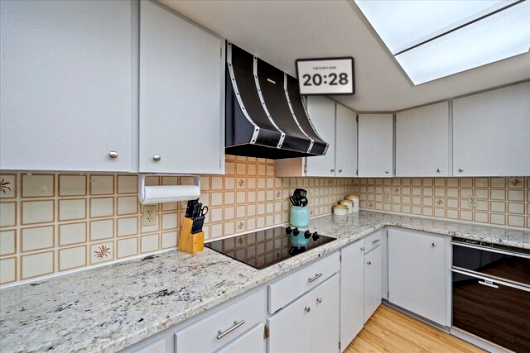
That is 20 h 28 min
